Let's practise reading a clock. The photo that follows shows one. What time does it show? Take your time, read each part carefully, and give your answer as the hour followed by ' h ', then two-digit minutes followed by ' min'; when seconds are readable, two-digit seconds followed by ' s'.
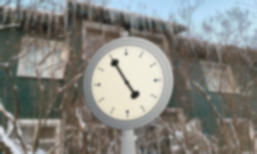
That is 4 h 55 min
